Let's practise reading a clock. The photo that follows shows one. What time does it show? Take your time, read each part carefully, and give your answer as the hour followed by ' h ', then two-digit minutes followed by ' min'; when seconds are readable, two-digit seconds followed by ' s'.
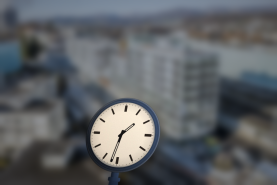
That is 1 h 32 min
